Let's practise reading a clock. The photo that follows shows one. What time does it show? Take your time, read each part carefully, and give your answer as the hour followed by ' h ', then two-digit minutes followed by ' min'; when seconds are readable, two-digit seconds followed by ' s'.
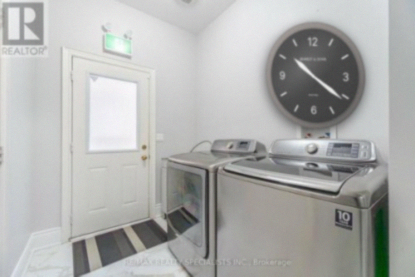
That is 10 h 21 min
